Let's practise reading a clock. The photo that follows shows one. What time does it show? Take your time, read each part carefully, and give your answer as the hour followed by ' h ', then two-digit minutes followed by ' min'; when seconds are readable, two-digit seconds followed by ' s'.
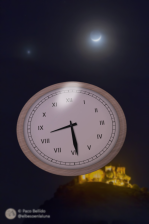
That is 8 h 29 min
